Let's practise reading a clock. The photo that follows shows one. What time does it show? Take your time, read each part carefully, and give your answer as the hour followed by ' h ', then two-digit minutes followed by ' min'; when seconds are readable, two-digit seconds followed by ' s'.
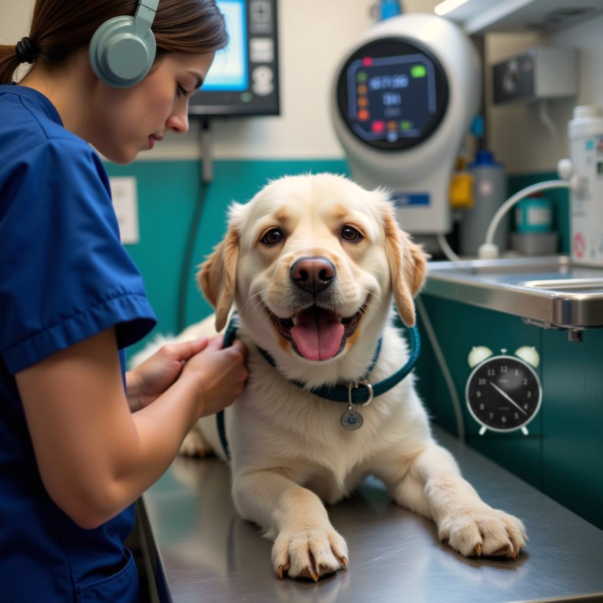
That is 10 h 22 min
